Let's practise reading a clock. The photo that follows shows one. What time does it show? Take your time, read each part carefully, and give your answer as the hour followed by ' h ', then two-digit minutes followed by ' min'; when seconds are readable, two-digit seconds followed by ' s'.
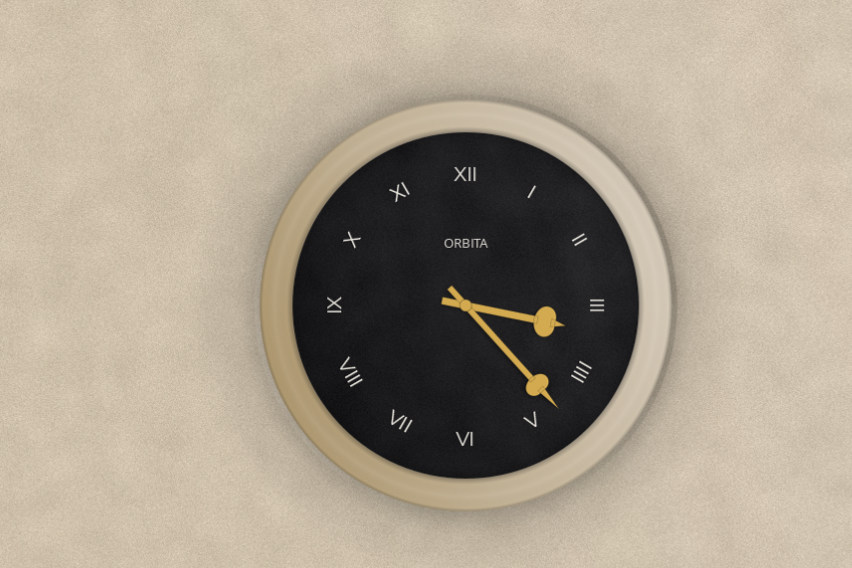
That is 3 h 23 min
